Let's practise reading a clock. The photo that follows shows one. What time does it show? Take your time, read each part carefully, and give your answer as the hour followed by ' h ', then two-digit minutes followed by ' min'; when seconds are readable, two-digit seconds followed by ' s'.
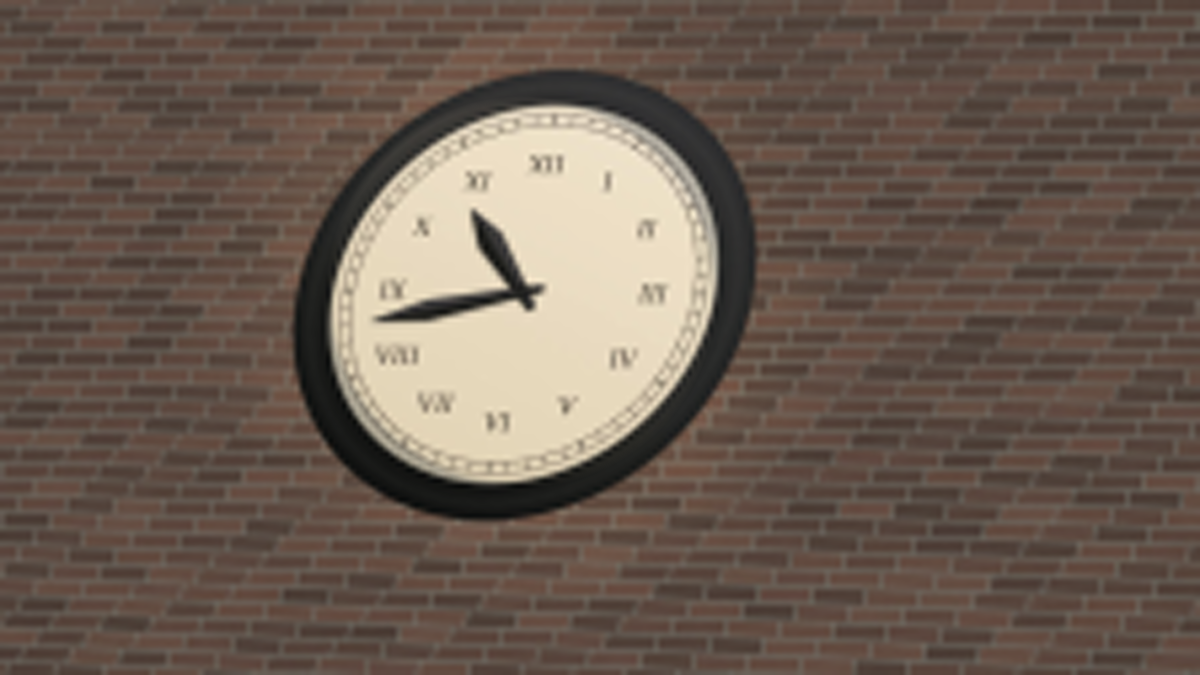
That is 10 h 43 min
